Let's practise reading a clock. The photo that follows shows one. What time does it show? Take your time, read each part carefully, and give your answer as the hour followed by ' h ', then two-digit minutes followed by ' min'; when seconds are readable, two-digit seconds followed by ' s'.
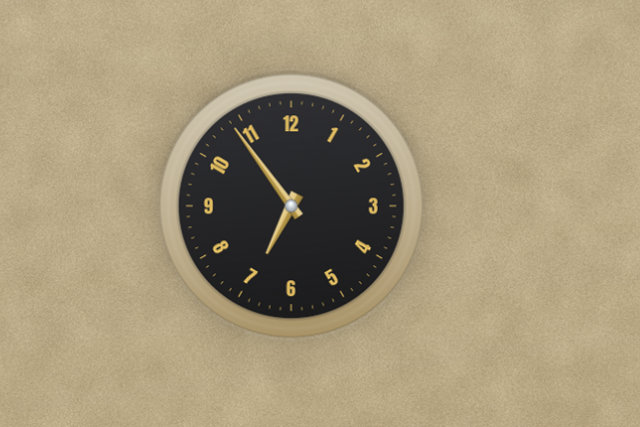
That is 6 h 54 min
